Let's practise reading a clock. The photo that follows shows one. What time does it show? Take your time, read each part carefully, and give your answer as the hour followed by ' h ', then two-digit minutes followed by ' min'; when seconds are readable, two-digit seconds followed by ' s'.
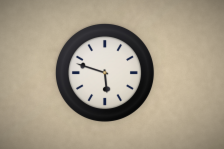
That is 5 h 48 min
